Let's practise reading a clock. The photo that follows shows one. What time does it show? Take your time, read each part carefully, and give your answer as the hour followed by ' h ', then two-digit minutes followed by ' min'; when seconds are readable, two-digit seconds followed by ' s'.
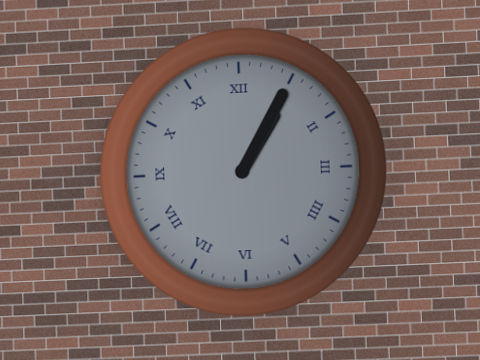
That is 1 h 05 min
